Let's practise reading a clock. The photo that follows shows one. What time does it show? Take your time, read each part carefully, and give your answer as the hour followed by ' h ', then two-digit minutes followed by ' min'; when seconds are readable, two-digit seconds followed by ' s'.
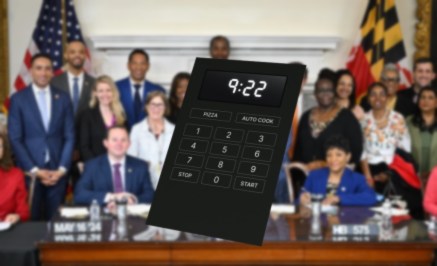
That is 9 h 22 min
